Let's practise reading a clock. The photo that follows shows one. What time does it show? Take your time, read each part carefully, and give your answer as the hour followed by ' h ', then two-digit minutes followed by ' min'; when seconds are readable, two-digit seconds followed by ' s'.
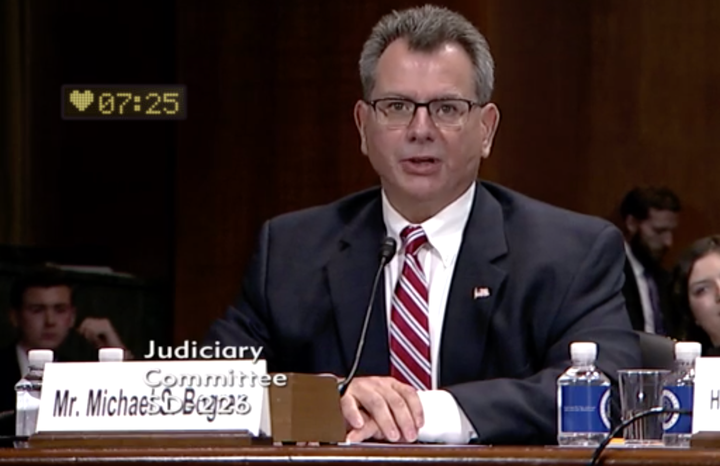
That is 7 h 25 min
